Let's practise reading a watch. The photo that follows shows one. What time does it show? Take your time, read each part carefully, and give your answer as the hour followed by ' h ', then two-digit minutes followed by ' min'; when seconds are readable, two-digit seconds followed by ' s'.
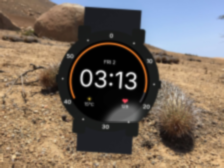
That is 3 h 13 min
